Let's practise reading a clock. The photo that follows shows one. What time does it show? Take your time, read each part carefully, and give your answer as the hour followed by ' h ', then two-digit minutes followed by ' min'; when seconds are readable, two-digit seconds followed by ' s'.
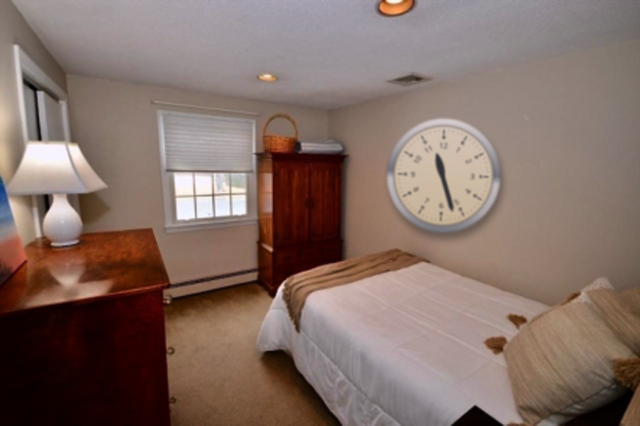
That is 11 h 27 min
